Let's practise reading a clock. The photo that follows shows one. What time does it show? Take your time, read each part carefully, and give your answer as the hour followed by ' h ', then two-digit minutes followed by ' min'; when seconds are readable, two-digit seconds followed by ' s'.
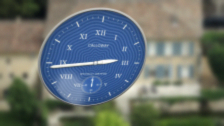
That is 2 h 44 min
